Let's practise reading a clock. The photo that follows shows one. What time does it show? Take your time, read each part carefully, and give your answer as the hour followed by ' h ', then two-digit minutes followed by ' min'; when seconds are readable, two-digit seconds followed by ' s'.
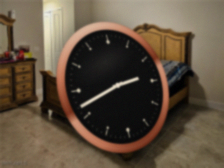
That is 2 h 42 min
